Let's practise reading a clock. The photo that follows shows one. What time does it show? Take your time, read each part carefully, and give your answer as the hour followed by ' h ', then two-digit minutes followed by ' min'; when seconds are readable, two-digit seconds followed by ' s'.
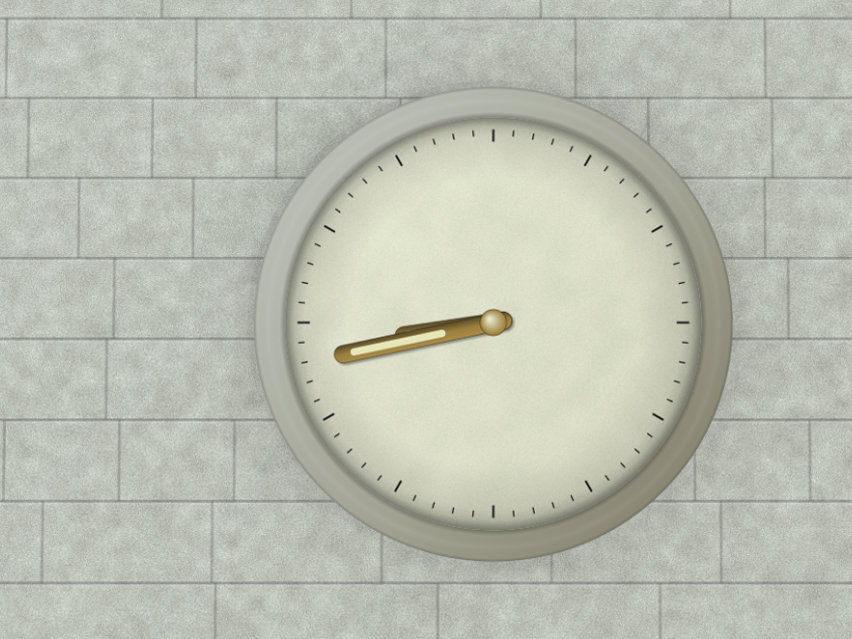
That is 8 h 43 min
